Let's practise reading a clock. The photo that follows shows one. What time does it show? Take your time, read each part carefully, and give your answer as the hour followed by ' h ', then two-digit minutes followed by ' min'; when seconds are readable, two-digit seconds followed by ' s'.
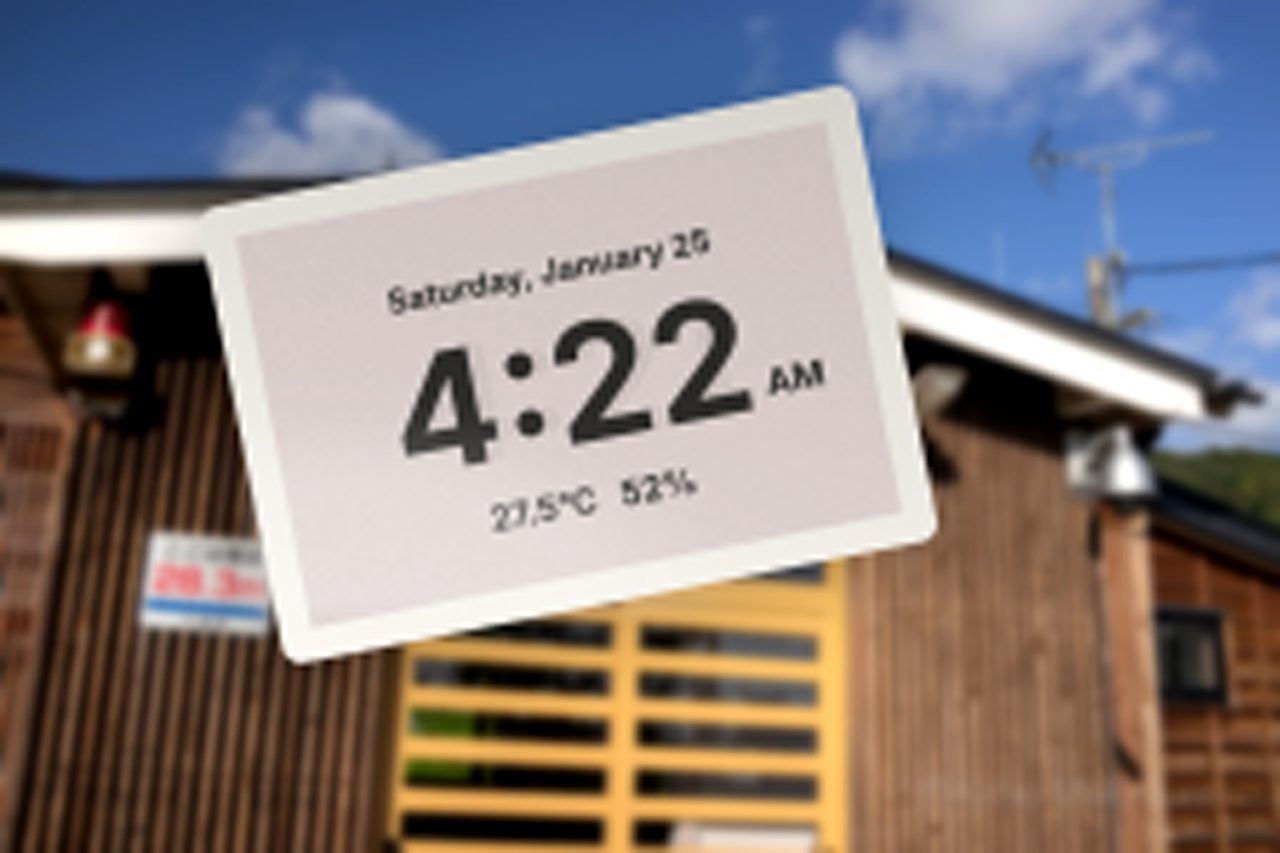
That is 4 h 22 min
